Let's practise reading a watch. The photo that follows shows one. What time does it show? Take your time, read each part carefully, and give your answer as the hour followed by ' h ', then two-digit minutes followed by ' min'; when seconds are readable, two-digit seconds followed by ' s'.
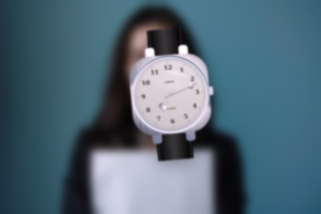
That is 7 h 12 min
